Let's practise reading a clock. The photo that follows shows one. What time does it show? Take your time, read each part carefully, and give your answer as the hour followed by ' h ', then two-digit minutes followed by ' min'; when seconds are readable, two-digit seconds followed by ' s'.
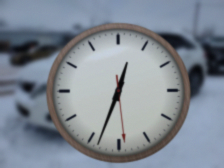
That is 12 h 33 min 29 s
